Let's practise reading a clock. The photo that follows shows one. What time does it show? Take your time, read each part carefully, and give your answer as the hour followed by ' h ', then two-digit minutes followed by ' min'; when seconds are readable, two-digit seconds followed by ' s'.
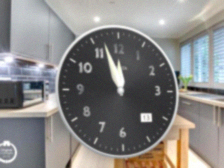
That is 11 h 57 min
